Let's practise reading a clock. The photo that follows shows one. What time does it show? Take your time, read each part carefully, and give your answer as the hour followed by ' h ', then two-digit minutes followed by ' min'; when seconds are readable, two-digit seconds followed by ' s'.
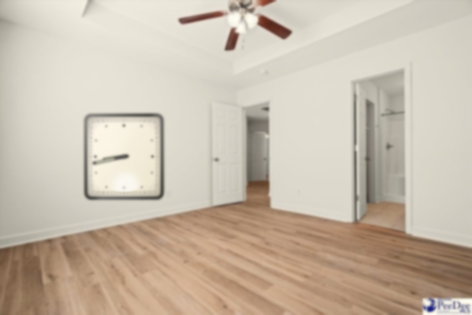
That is 8 h 43 min
